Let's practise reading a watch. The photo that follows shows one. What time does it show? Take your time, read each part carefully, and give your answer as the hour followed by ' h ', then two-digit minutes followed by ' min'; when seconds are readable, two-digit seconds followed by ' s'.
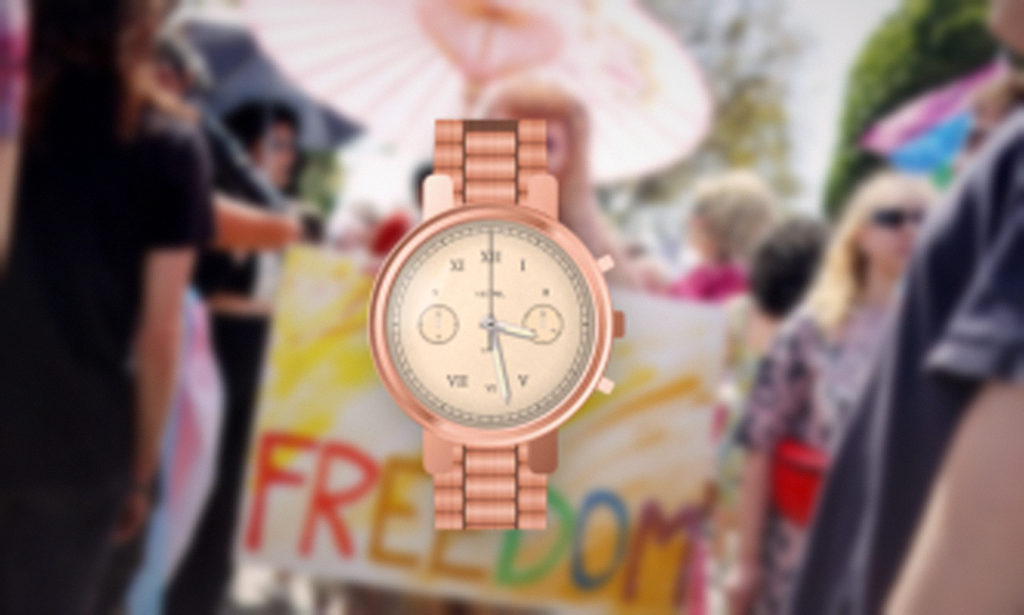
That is 3 h 28 min
